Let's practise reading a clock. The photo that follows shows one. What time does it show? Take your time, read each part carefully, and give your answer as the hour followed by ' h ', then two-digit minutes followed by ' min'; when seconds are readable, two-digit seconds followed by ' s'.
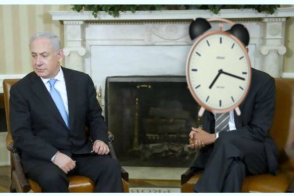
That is 7 h 17 min
